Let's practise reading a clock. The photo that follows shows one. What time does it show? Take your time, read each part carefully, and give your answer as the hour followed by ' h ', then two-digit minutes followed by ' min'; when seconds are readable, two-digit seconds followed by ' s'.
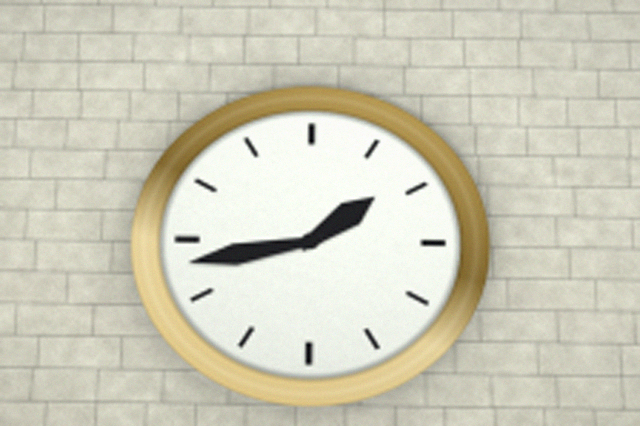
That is 1 h 43 min
